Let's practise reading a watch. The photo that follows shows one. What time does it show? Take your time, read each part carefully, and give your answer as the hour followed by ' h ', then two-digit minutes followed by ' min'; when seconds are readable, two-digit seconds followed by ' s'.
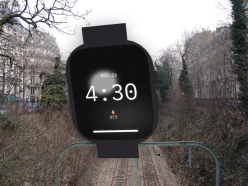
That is 4 h 30 min
